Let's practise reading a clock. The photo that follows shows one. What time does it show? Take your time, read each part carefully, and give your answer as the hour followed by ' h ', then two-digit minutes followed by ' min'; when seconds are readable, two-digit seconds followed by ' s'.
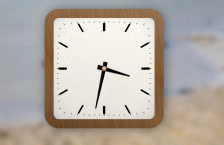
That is 3 h 32 min
